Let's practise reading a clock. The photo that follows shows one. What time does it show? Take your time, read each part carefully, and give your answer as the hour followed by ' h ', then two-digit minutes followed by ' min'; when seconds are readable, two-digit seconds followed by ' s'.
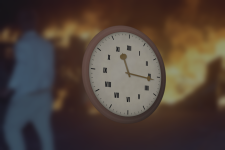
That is 11 h 16 min
